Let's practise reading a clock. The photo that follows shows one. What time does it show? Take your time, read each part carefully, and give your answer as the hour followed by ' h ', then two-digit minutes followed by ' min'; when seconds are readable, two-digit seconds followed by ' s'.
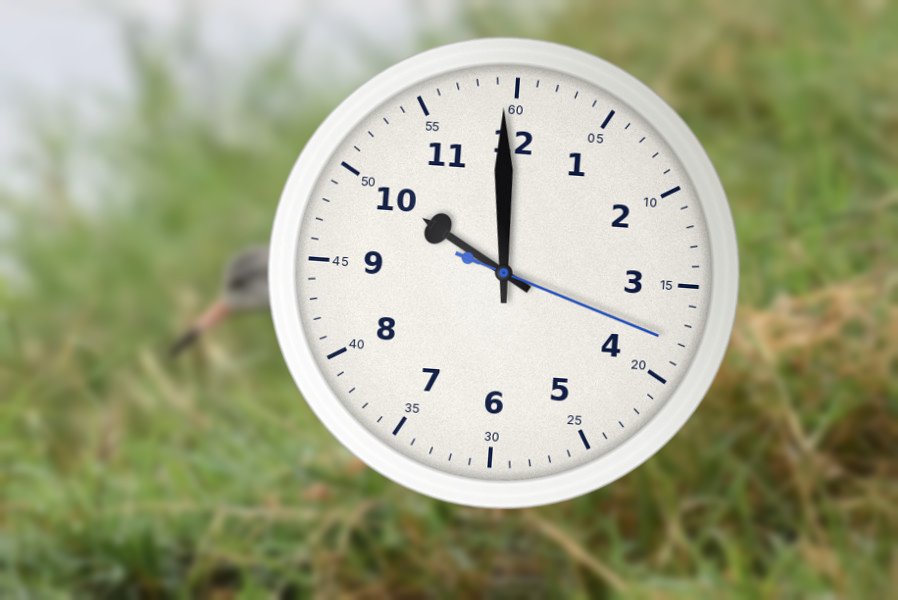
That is 9 h 59 min 18 s
